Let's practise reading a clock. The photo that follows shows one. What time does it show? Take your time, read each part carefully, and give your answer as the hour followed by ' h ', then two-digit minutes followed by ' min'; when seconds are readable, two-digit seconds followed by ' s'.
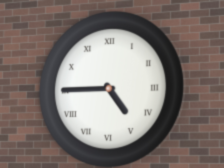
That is 4 h 45 min
